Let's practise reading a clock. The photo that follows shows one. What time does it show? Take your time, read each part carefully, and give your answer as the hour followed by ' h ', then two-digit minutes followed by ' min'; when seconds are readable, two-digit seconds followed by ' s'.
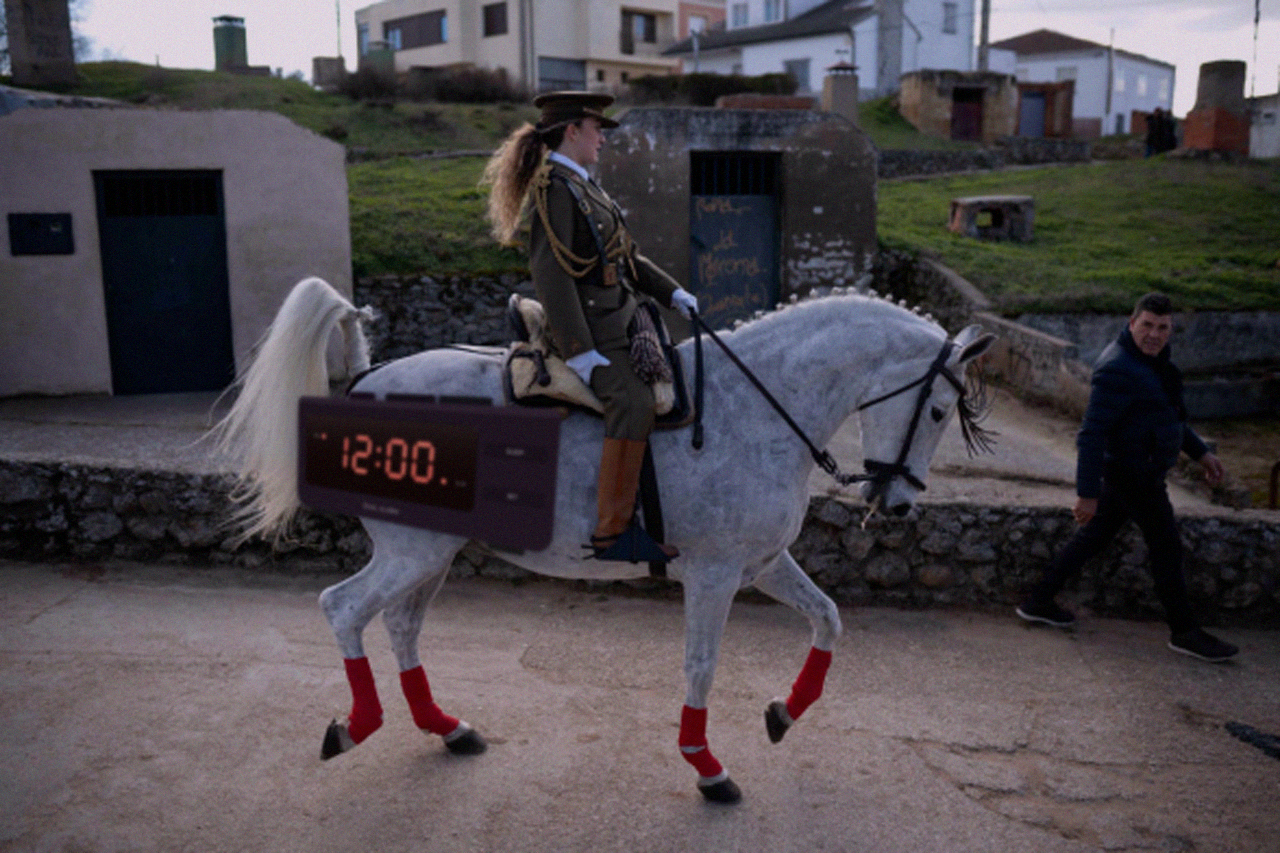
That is 12 h 00 min
